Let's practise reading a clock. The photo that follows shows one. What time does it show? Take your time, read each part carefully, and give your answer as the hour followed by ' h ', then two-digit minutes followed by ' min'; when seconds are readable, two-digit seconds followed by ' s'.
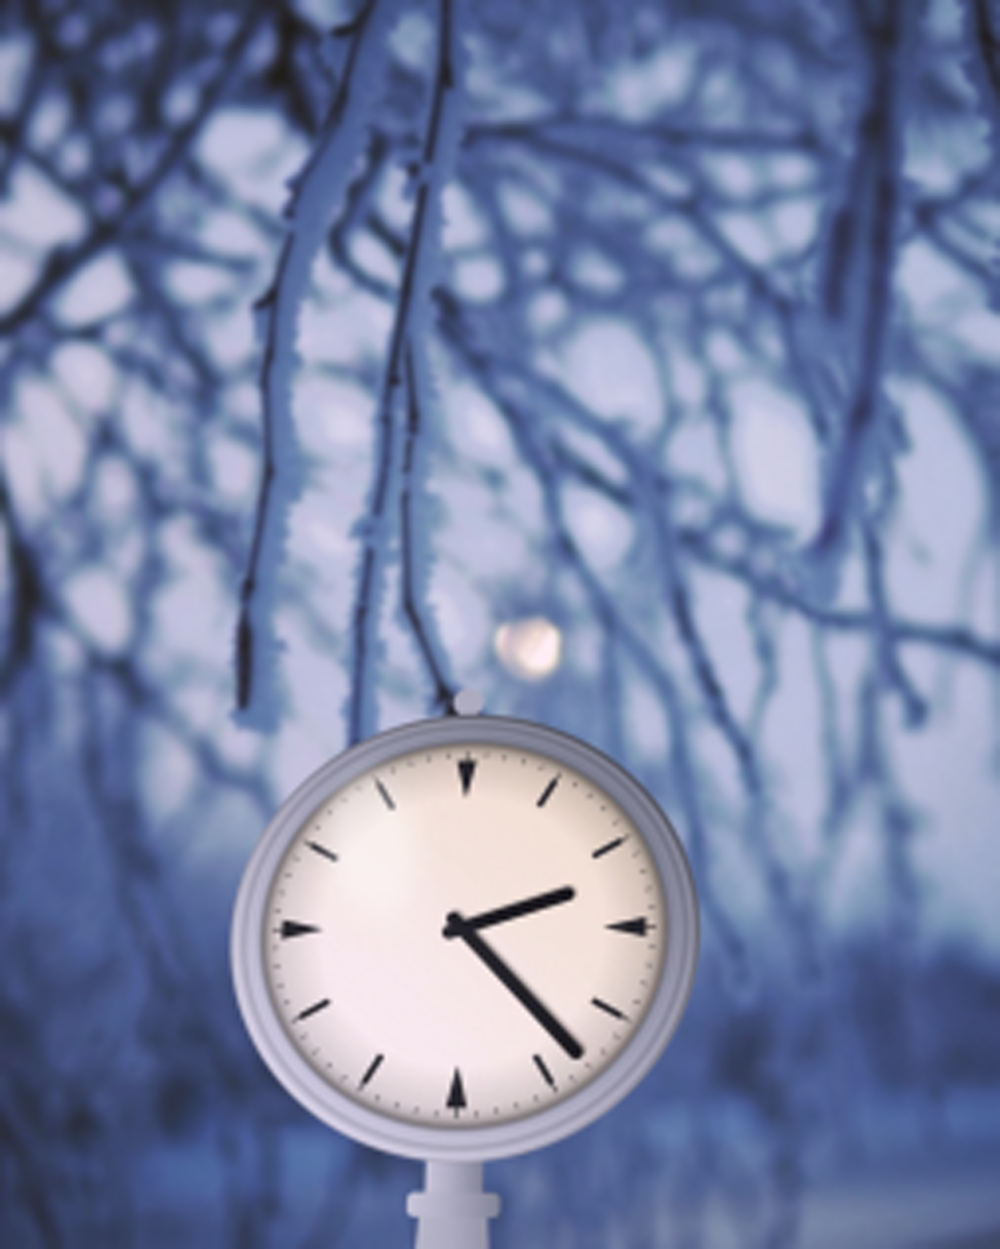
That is 2 h 23 min
